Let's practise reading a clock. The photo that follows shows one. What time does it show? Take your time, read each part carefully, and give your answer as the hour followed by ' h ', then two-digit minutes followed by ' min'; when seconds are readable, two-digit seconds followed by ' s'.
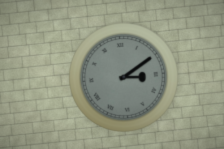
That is 3 h 10 min
